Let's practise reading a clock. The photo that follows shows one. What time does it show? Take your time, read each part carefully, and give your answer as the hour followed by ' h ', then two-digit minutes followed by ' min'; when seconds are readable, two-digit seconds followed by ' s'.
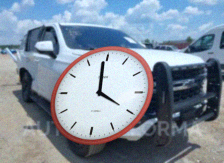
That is 3 h 59 min
